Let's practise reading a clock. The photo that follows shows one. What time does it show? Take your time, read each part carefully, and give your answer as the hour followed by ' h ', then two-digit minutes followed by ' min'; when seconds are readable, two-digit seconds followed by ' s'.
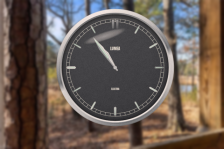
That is 10 h 54 min
